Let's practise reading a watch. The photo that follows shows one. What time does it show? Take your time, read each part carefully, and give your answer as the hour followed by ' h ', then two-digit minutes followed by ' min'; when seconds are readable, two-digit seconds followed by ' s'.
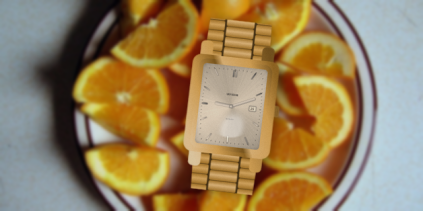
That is 9 h 11 min
